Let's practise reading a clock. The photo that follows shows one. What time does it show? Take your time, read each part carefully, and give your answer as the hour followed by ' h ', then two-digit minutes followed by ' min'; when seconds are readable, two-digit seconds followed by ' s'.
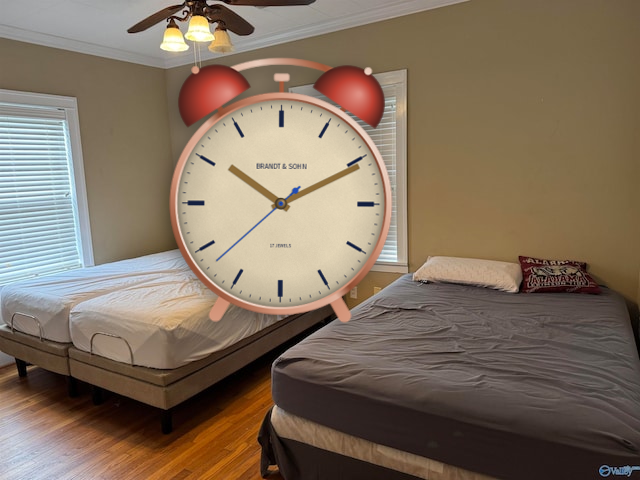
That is 10 h 10 min 38 s
